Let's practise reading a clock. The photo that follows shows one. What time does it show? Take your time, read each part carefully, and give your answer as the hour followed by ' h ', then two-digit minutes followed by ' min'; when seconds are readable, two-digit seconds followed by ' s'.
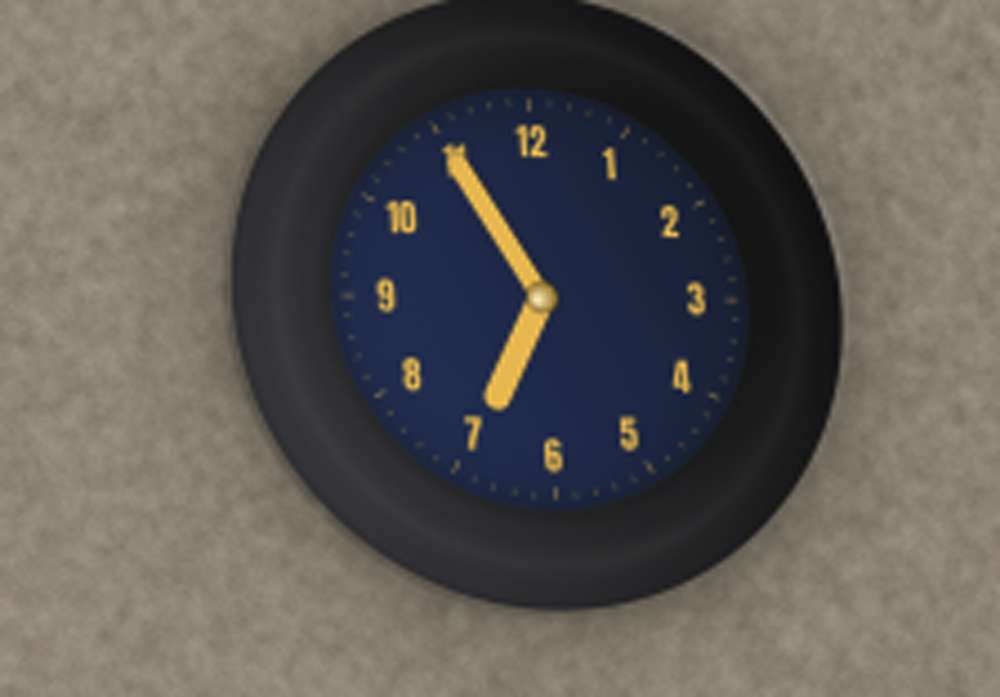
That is 6 h 55 min
